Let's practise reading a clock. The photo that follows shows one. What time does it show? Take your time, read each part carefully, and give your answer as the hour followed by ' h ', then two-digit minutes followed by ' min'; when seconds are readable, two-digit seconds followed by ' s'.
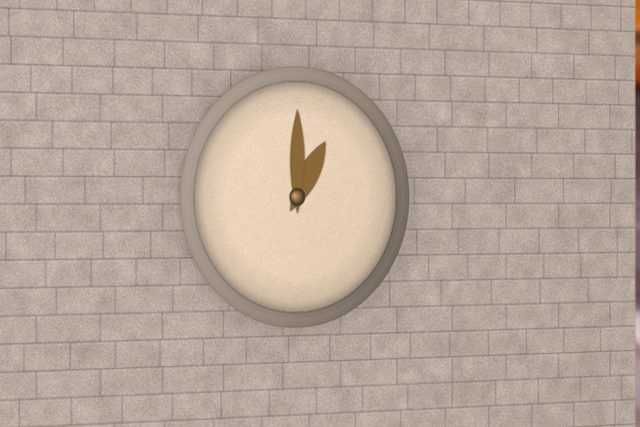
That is 1 h 00 min
